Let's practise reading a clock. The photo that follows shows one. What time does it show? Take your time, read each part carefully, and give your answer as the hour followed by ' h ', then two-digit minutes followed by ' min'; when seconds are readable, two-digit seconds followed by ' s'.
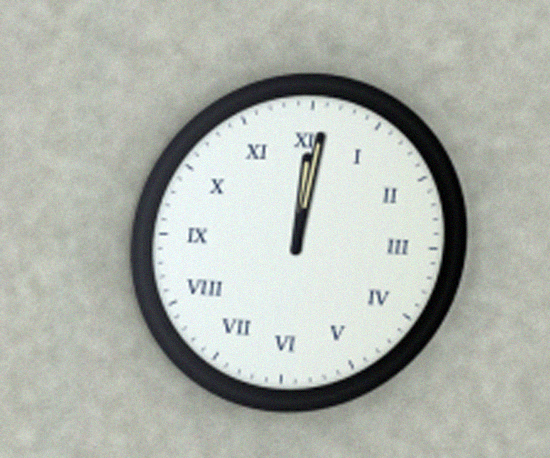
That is 12 h 01 min
